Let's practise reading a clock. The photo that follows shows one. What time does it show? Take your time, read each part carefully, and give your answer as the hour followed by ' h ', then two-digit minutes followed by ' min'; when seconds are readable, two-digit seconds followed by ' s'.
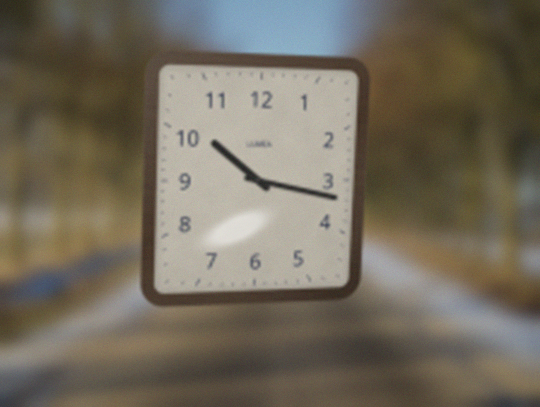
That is 10 h 17 min
